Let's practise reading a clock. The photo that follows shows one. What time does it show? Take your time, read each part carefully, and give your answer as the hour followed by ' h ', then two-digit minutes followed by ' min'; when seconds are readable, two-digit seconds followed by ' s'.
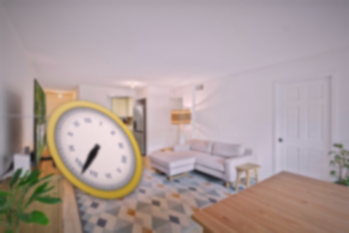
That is 7 h 38 min
